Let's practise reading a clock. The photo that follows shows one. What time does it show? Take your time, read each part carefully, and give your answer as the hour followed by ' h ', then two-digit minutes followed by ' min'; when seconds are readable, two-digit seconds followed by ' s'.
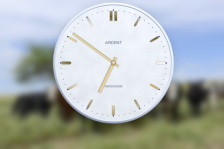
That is 6 h 51 min
